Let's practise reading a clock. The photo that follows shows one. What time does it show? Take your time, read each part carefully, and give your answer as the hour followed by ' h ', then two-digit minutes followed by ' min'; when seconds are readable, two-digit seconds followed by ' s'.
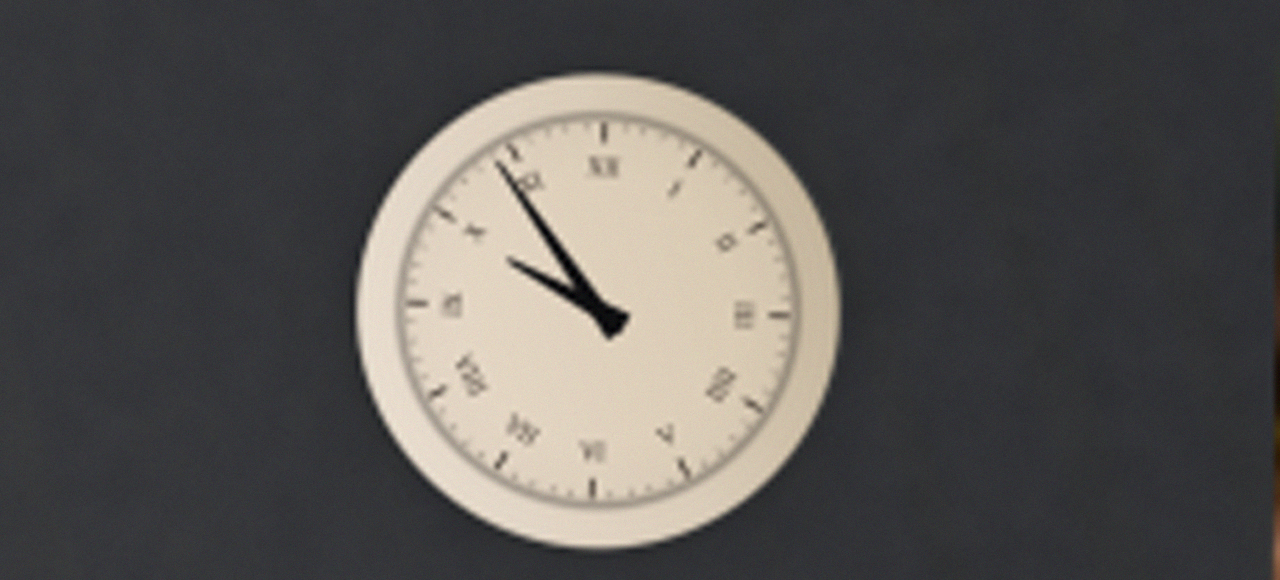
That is 9 h 54 min
